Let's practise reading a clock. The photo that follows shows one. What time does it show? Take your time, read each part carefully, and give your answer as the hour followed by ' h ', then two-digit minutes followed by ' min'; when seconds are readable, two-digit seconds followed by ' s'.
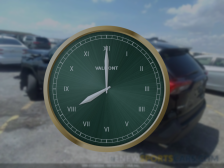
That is 8 h 00 min
